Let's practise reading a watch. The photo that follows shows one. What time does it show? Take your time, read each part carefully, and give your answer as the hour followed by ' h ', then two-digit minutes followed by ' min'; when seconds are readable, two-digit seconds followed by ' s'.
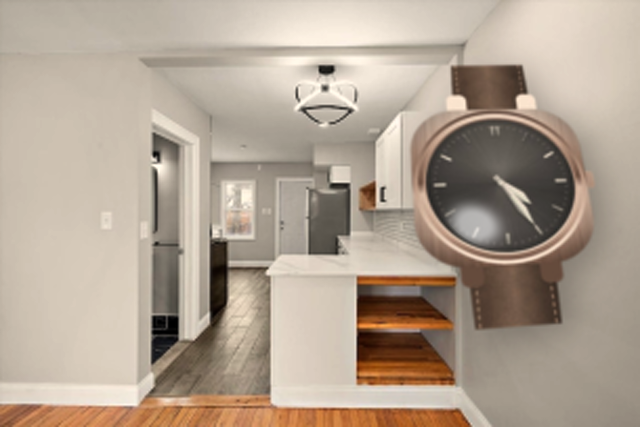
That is 4 h 25 min
